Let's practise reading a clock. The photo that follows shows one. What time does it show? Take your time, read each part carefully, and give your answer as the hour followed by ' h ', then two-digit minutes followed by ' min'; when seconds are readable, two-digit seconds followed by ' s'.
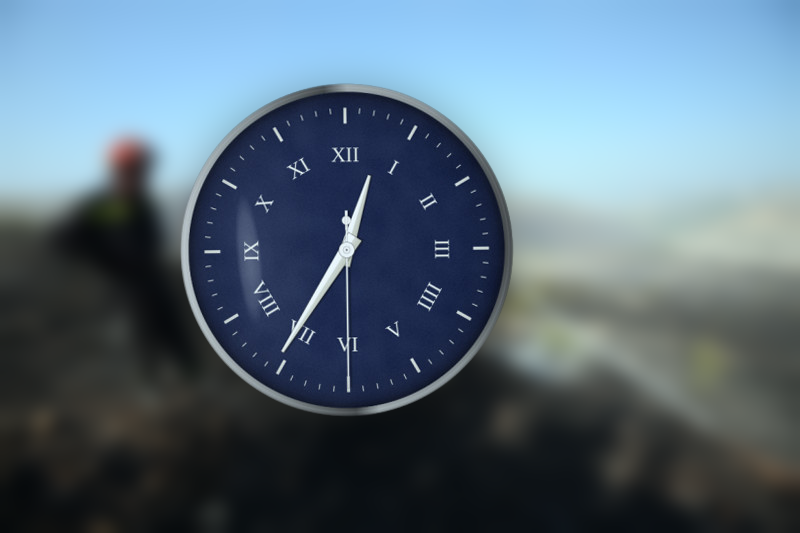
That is 12 h 35 min 30 s
